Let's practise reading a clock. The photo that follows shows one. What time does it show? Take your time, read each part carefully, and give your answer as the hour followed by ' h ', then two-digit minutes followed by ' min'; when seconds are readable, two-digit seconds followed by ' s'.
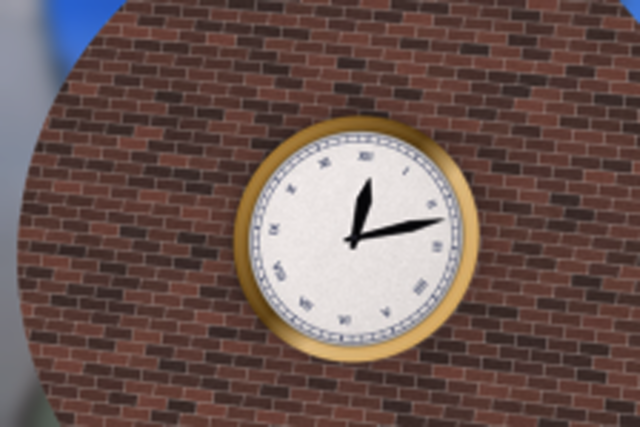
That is 12 h 12 min
